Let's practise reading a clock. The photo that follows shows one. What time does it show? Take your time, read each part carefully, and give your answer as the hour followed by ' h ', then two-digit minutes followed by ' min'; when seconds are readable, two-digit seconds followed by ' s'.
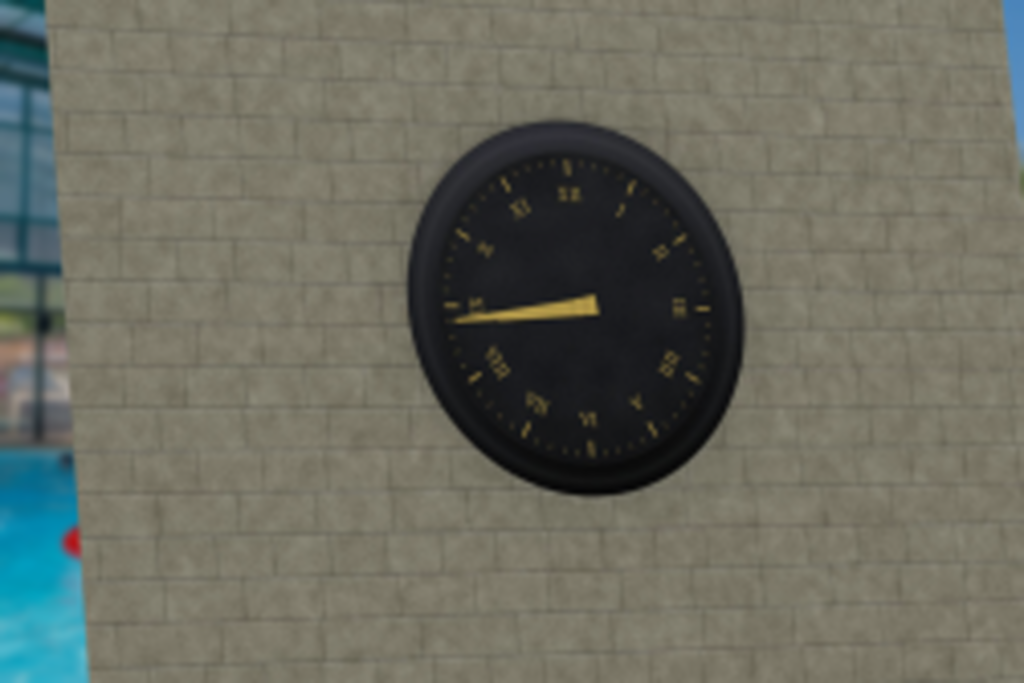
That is 8 h 44 min
